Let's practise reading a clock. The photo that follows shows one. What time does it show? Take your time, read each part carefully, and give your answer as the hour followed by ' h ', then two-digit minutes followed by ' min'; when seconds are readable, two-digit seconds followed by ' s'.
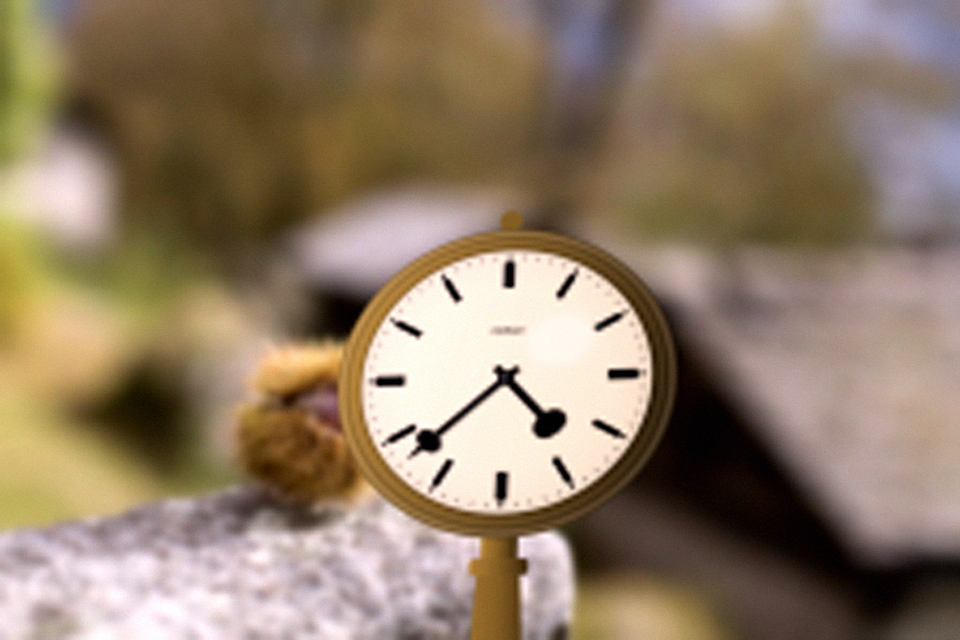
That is 4 h 38 min
